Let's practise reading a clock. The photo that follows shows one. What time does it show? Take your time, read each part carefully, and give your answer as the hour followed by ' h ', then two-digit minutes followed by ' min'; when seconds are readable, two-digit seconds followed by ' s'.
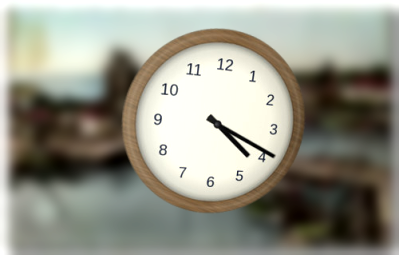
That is 4 h 19 min
